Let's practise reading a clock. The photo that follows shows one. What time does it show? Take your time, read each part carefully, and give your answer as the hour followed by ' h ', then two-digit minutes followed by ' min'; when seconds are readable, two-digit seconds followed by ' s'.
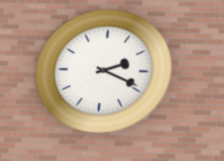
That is 2 h 19 min
